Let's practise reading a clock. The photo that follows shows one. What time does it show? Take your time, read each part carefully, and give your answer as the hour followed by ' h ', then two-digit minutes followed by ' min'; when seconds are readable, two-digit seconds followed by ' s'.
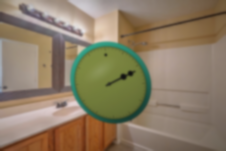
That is 2 h 11 min
